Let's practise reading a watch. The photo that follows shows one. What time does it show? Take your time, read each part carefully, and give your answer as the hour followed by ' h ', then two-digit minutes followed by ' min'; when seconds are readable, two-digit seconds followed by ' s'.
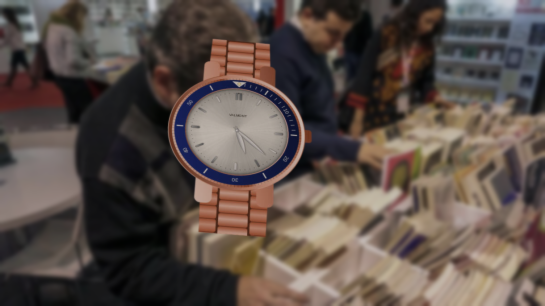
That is 5 h 22 min
